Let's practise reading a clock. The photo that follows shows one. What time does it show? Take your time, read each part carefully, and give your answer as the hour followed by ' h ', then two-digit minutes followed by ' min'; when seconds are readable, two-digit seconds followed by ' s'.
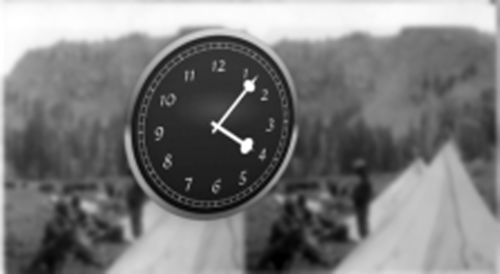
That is 4 h 07 min
